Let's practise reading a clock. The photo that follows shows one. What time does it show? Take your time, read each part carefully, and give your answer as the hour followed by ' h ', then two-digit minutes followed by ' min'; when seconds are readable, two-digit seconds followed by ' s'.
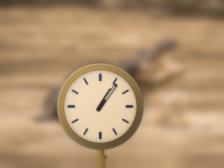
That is 1 h 06 min
